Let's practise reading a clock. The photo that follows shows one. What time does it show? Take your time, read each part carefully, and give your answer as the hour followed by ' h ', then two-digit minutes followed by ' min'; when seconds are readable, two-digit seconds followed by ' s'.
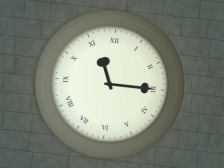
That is 11 h 15 min
